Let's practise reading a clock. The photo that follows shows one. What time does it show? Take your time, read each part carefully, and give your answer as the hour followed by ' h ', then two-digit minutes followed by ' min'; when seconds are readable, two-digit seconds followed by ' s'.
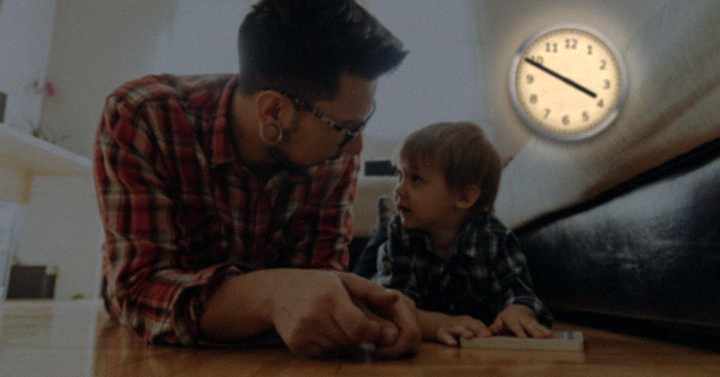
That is 3 h 49 min
